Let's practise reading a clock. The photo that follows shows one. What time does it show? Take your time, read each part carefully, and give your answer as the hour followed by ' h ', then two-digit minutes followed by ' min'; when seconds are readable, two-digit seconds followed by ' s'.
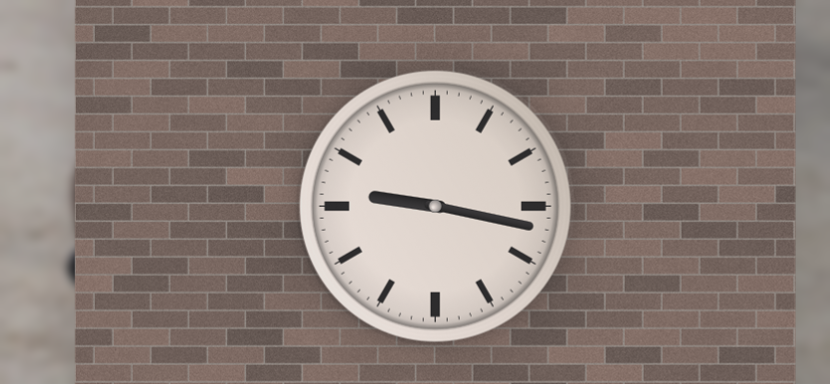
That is 9 h 17 min
